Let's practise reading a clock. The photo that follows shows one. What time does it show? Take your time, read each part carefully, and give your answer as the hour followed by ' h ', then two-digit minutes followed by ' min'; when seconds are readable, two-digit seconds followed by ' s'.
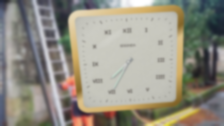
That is 7 h 35 min
